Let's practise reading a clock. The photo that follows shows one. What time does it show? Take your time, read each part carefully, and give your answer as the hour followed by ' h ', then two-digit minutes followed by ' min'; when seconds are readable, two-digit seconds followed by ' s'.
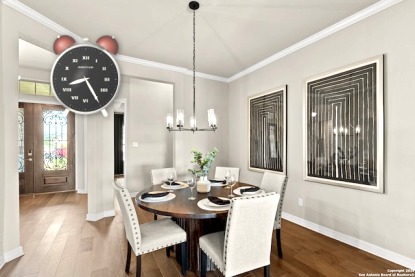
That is 8 h 25 min
